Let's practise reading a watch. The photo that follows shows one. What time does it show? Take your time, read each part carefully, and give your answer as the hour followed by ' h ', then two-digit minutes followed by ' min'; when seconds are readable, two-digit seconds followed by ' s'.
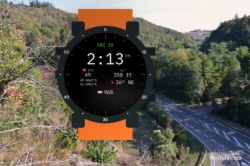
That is 2 h 13 min
